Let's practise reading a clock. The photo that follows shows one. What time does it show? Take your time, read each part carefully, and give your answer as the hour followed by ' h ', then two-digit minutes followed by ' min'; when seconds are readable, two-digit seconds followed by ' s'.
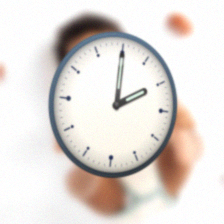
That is 2 h 00 min
